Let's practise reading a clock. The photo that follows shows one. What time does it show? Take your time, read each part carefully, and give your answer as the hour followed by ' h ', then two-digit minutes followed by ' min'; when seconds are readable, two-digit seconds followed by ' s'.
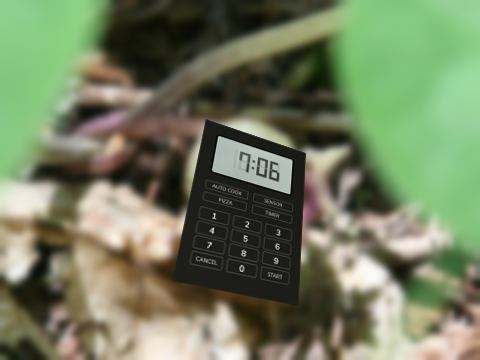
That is 7 h 06 min
